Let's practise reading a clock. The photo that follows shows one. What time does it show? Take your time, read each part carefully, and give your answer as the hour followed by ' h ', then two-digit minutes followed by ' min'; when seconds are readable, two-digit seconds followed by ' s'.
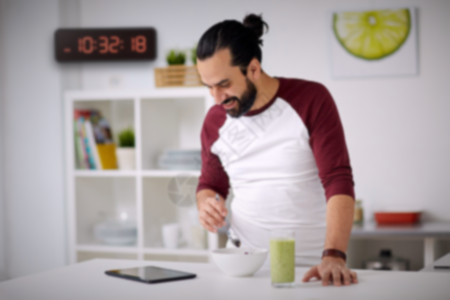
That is 10 h 32 min 18 s
